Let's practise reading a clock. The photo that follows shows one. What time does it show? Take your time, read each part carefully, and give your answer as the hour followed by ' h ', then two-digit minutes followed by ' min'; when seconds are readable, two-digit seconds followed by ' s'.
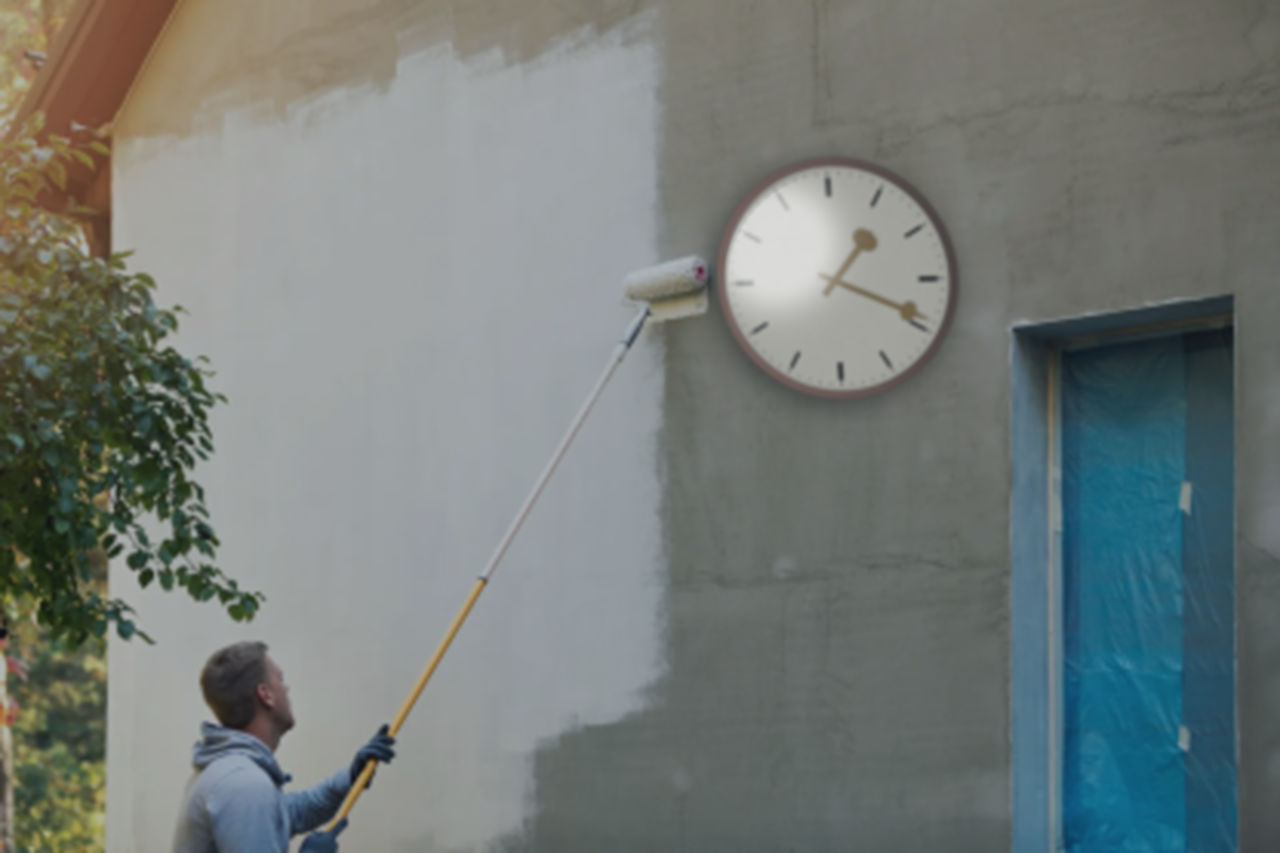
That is 1 h 19 min
